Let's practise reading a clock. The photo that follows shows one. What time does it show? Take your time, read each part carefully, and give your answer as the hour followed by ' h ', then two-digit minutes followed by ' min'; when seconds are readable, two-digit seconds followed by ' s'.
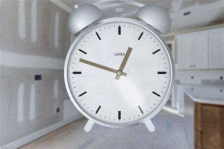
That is 12 h 48 min
